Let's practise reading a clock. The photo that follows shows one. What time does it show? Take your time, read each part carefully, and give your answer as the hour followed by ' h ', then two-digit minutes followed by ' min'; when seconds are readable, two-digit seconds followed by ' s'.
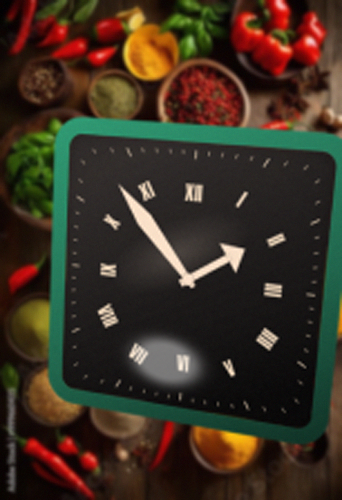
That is 1 h 53 min
